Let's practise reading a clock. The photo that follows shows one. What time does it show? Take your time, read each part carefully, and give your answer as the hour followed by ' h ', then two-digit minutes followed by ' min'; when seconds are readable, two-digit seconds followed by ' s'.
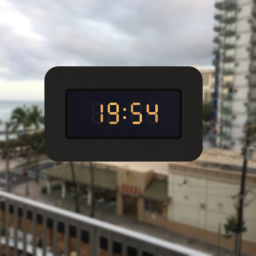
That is 19 h 54 min
